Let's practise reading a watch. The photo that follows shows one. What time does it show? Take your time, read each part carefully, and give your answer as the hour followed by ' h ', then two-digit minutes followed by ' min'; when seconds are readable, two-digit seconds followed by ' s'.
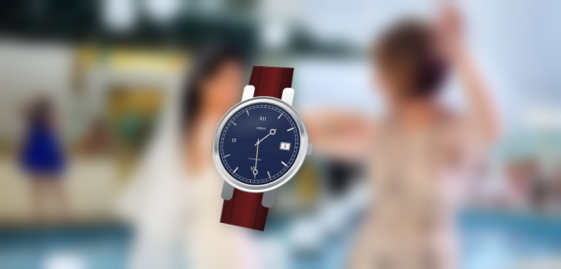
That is 1 h 29 min
